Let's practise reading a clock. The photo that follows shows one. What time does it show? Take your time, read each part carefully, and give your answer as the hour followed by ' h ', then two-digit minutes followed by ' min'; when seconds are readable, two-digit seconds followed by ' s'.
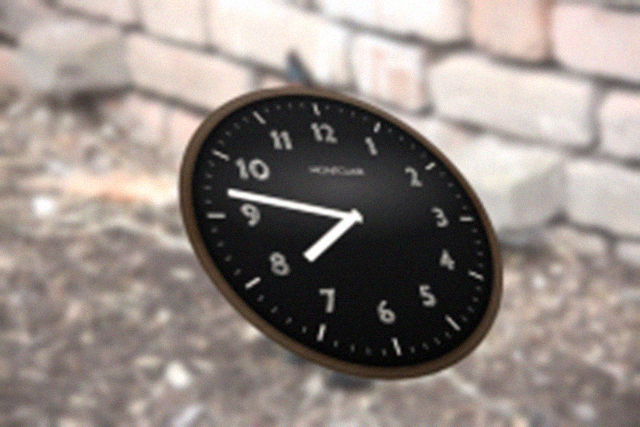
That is 7 h 47 min
